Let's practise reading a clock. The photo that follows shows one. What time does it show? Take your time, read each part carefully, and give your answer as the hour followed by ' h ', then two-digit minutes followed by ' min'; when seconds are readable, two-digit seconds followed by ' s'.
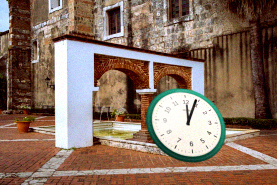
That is 12 h 04 min
